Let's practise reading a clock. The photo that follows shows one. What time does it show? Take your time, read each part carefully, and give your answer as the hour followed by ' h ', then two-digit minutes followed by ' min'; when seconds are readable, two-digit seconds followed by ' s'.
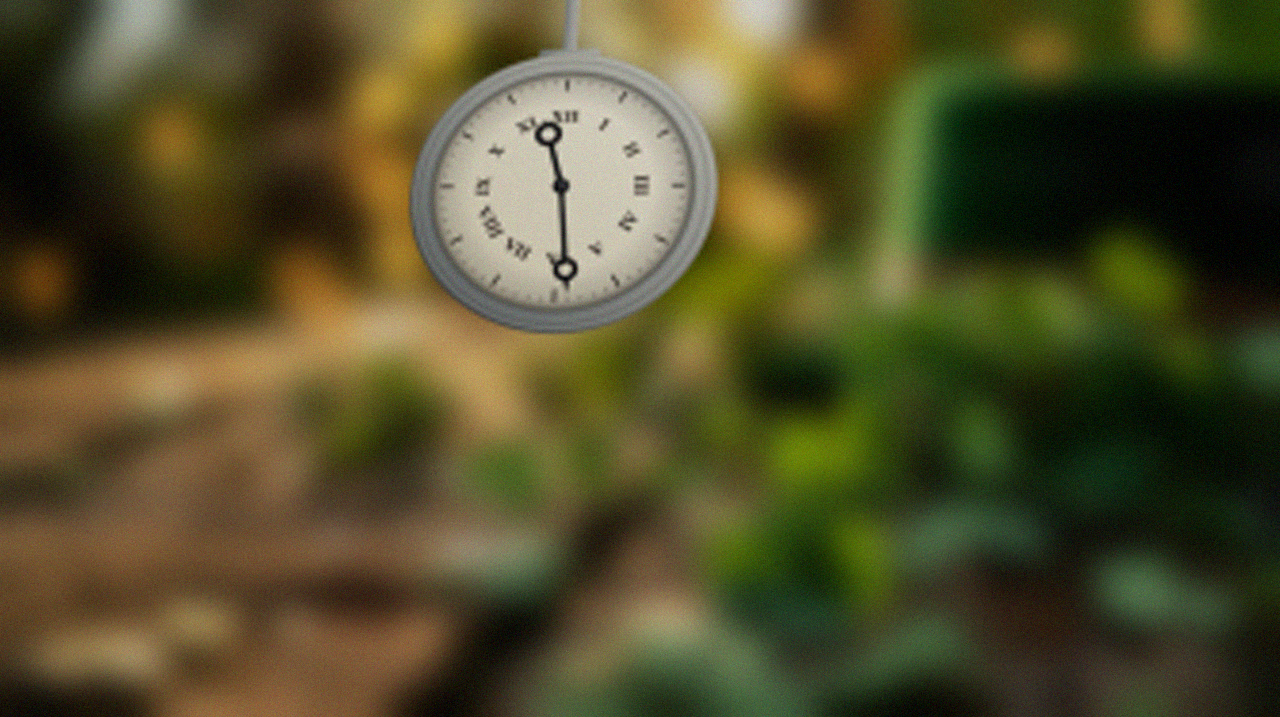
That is 11 h 29 min
